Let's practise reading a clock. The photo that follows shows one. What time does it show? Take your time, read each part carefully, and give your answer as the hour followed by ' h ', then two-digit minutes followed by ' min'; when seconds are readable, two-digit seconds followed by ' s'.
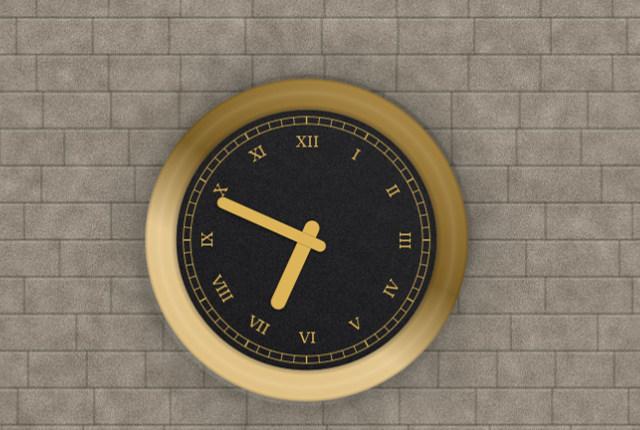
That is 6 h 49 min
